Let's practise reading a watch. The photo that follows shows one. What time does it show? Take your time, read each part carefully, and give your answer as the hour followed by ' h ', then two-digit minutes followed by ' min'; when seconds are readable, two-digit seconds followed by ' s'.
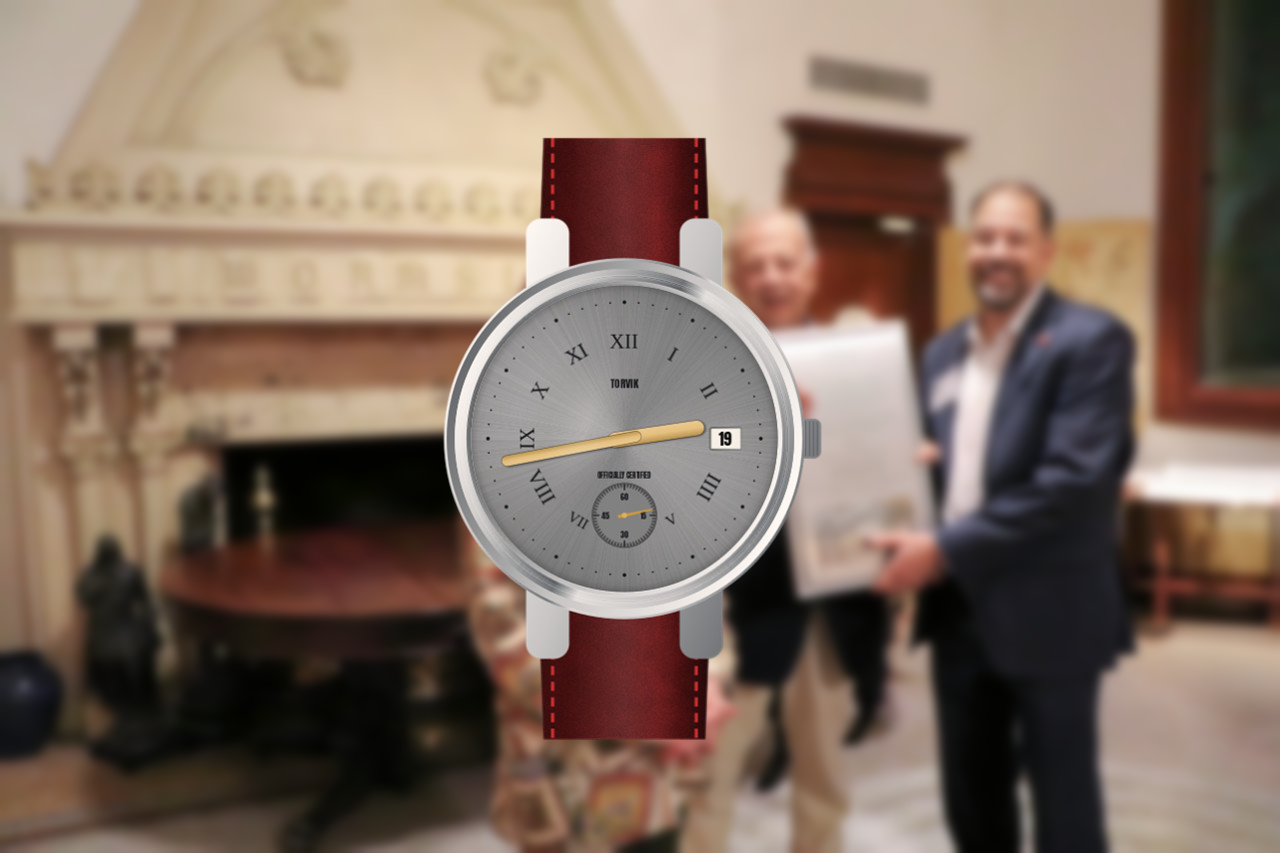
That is 2 h 43 min 13 s
